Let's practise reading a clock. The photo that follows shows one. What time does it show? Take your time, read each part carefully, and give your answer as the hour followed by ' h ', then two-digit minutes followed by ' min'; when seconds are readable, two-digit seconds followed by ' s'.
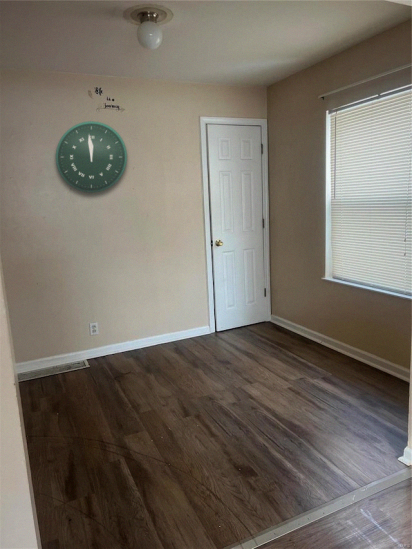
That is 11 h 59 min
